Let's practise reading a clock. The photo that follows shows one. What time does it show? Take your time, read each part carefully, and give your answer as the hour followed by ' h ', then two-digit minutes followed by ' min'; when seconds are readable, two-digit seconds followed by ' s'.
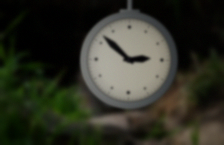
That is 2 h 52 min
